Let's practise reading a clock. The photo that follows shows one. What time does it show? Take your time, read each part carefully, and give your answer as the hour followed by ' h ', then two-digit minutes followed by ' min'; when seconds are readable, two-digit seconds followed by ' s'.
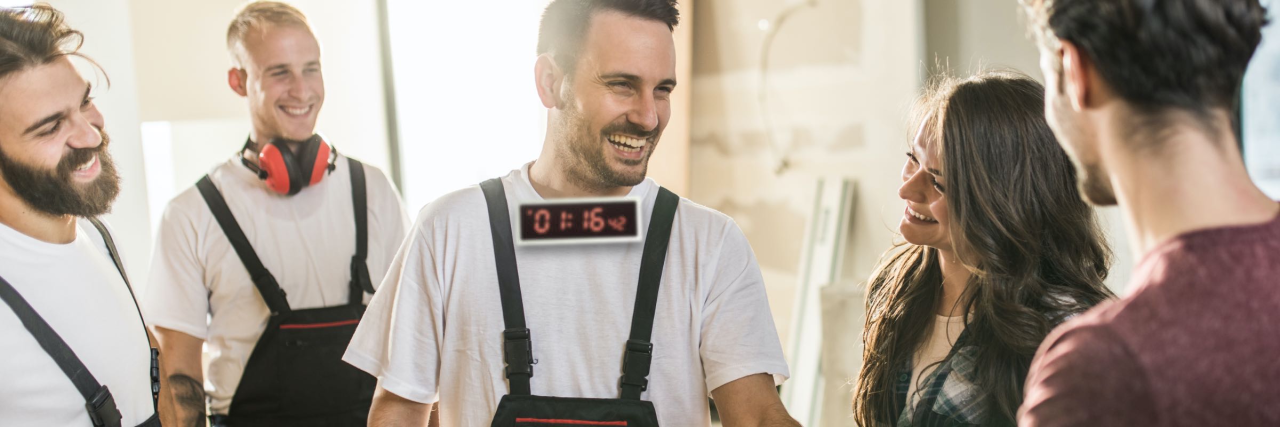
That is 1 h 16 min
